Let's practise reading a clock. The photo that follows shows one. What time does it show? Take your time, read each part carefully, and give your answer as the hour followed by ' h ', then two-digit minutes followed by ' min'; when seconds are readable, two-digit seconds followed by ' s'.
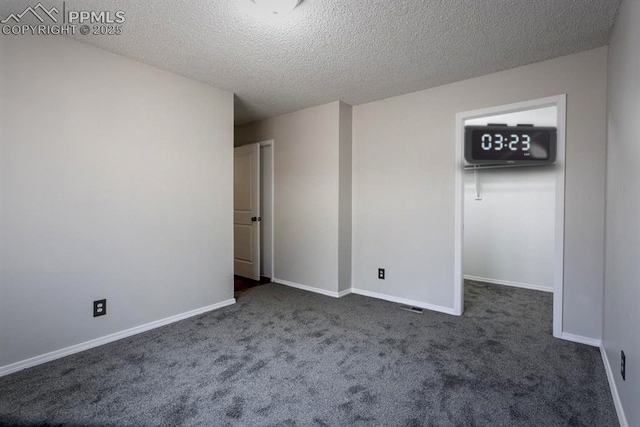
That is 3 h 23 min
